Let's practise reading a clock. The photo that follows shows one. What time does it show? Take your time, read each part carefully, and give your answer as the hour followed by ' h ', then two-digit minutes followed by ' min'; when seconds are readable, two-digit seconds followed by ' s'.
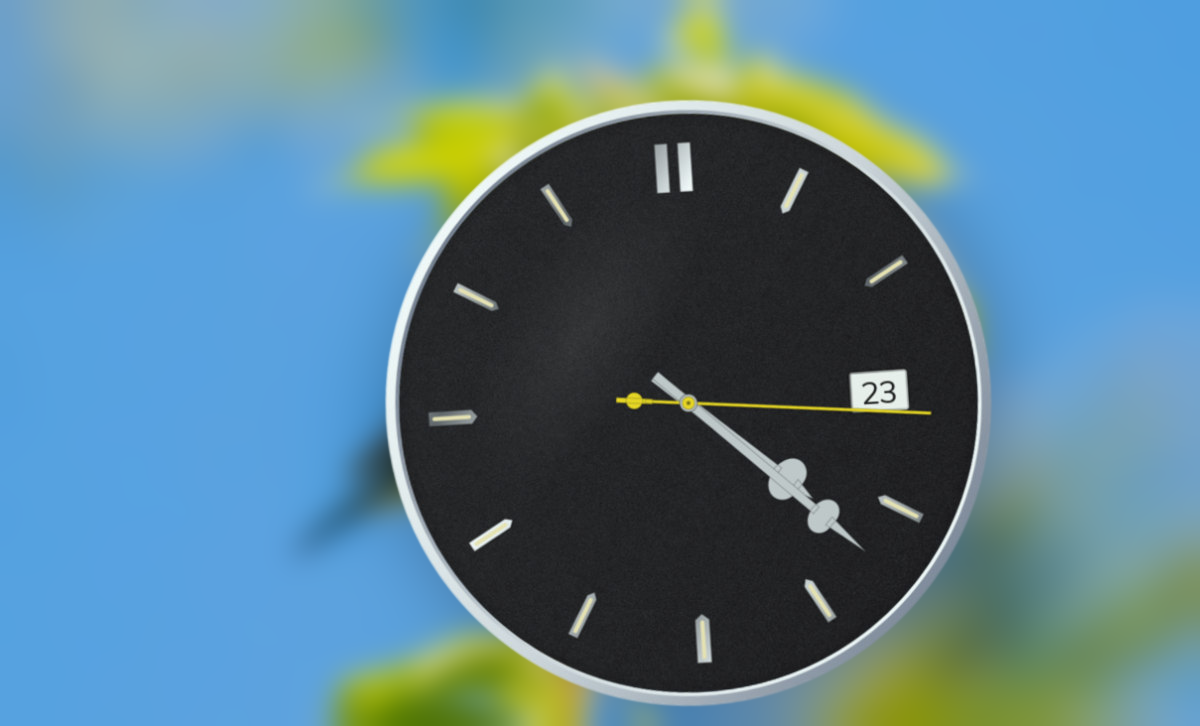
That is 4 h 22 min 16 s
